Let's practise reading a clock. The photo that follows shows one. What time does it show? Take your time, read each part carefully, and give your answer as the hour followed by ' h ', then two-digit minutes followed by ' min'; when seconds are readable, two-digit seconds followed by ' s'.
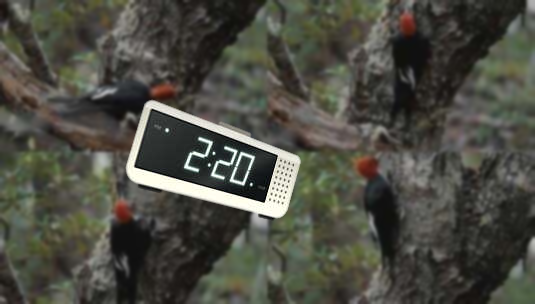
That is 2 h 20 min
